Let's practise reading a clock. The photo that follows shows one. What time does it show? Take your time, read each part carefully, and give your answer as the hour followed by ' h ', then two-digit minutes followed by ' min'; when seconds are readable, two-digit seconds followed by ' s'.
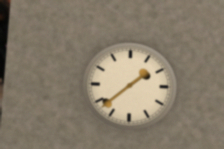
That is 1 h 38 min
